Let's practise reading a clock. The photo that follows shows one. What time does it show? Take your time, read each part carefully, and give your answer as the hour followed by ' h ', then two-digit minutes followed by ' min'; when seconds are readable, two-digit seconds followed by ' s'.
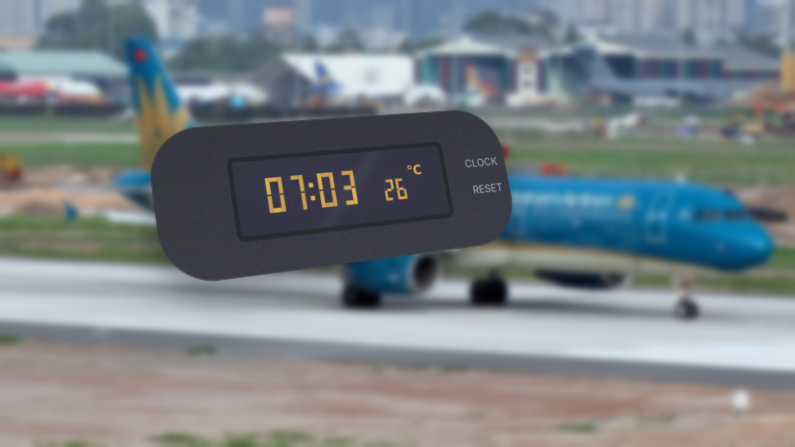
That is 7 h 03 min
